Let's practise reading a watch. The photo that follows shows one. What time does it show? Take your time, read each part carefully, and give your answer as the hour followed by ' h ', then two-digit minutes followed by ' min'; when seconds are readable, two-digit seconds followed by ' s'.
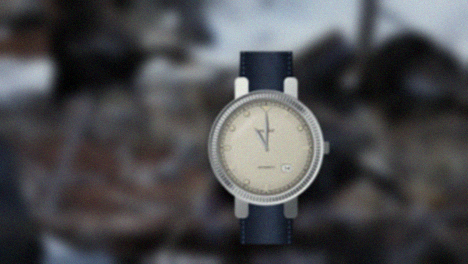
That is 11 h 00 min
